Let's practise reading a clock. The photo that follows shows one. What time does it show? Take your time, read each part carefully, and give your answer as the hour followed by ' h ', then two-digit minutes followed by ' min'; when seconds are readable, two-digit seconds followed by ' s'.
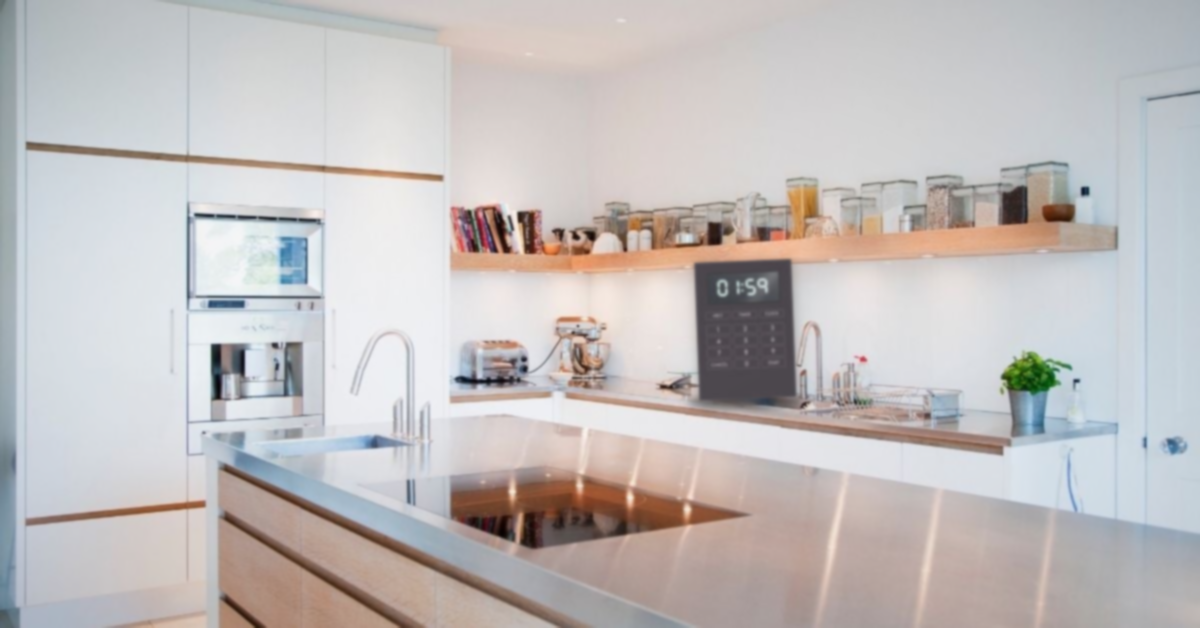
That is 1 h 59 min
